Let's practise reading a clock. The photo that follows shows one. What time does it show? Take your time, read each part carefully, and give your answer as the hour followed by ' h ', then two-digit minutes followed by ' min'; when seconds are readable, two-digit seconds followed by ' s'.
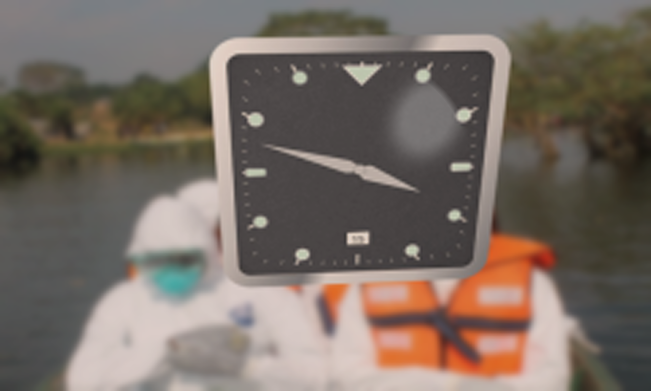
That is 3 h 48 min
